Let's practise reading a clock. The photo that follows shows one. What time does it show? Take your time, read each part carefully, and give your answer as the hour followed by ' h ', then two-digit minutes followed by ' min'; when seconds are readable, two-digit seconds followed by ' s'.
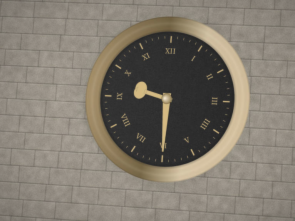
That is 9 h 30 min
